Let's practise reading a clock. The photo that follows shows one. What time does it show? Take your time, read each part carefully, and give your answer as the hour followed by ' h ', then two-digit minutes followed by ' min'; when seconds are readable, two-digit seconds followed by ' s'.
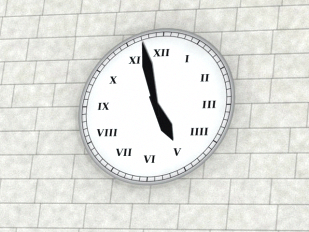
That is 4 h 57 min
